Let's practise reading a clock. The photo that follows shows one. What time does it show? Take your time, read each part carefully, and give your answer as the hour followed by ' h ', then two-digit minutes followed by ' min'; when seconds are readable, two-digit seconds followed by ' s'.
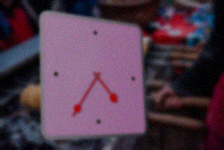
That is 4 h 36 min
